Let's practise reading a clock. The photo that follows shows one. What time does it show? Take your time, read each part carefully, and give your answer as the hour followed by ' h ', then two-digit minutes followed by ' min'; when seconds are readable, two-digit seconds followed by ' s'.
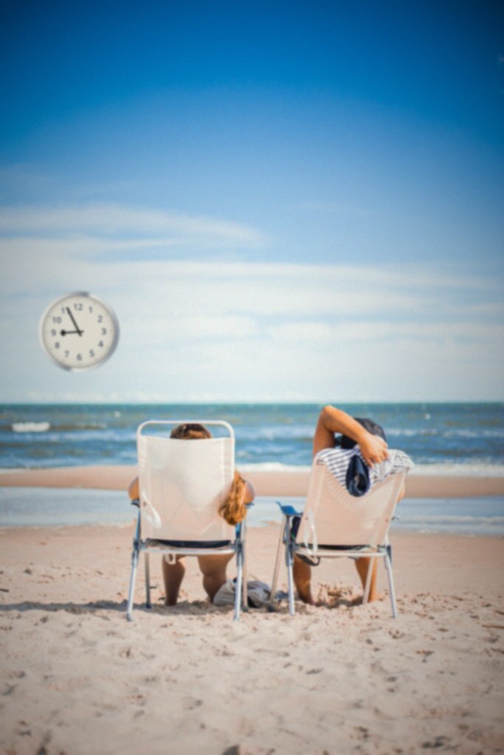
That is 8 h 56 min
